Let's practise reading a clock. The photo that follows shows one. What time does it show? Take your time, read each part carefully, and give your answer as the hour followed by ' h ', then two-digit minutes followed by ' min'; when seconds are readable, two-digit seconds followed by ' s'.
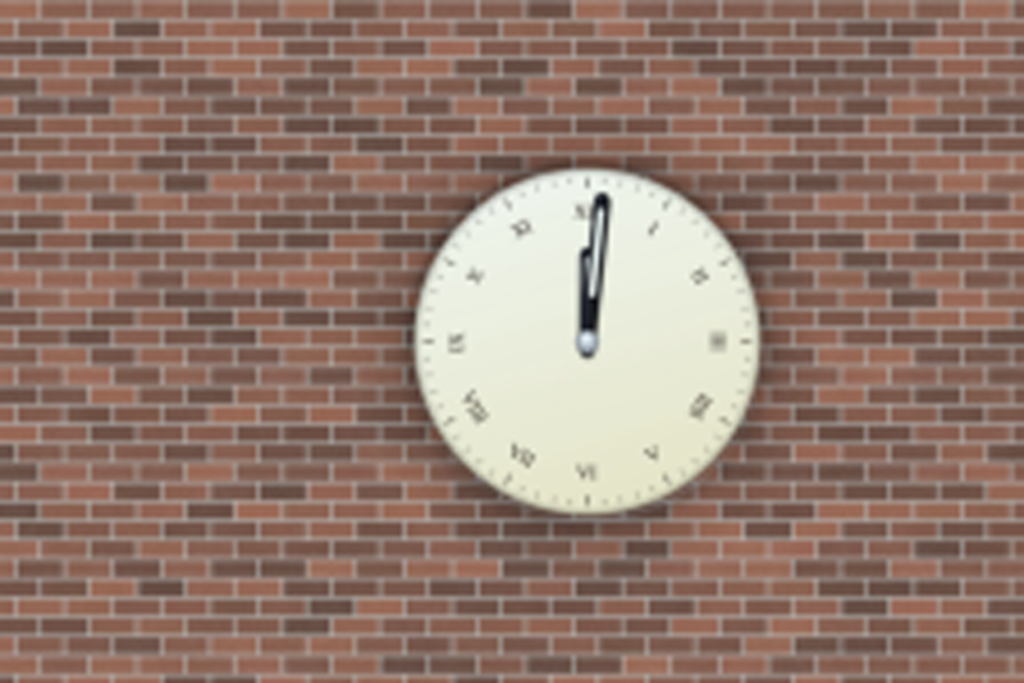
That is 12 h 01 min
